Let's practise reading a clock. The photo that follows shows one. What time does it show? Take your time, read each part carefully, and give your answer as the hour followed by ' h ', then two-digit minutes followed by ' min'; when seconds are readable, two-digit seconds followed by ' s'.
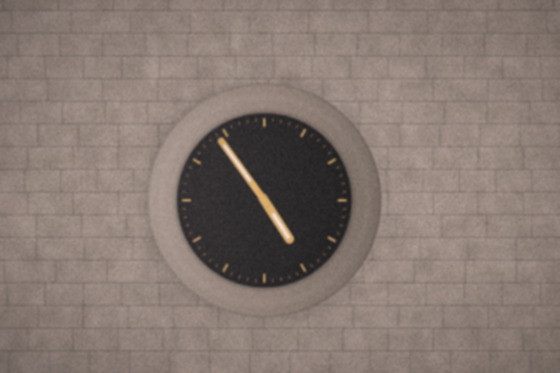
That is 4 h 54 min
